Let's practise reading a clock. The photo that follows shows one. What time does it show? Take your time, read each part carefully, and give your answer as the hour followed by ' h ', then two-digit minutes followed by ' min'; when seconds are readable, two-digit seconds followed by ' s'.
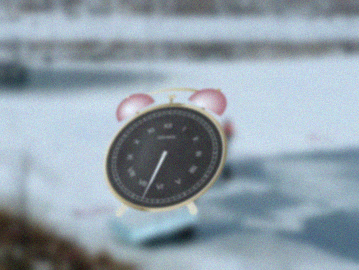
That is 6 h 33 min
